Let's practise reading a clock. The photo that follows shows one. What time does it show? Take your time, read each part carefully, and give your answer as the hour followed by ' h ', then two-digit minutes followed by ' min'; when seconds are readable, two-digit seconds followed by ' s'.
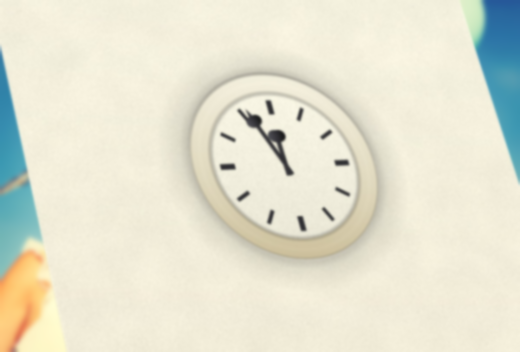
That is 11 h 56 min
